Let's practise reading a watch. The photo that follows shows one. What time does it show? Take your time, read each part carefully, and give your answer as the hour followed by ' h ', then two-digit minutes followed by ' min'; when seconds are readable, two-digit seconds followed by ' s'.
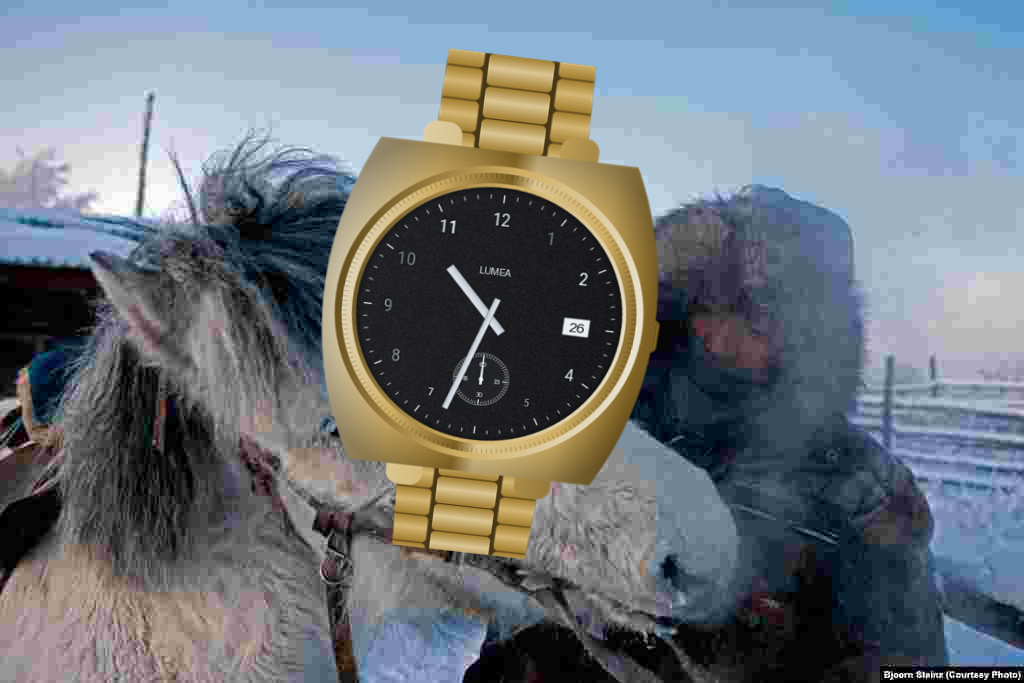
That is 10 h 33 min
